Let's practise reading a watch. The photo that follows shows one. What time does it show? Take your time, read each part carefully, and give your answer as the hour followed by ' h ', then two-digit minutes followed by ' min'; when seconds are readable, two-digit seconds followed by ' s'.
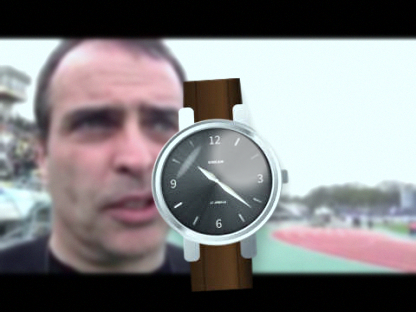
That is 10 h 22 min
